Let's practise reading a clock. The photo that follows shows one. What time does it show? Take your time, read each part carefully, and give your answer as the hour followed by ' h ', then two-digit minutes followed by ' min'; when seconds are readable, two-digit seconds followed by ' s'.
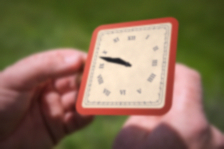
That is 9 h 48 min
